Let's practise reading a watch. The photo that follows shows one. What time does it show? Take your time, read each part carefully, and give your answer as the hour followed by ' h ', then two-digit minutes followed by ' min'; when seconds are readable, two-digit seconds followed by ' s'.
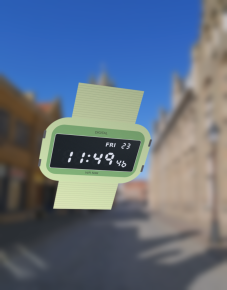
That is 11 h 49 min 46 s
